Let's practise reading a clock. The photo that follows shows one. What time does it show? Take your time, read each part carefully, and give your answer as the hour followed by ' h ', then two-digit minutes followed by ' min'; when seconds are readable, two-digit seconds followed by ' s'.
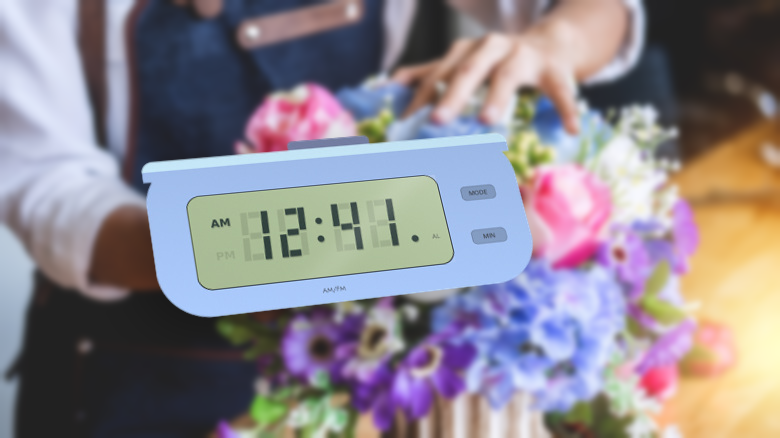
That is 12 h 41 min
